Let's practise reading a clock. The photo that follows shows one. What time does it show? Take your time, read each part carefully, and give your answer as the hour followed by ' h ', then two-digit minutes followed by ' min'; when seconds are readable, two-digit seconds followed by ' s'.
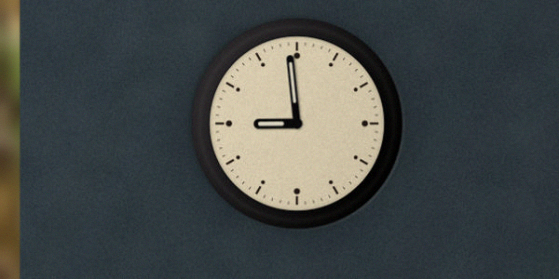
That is 8 h 59 min
